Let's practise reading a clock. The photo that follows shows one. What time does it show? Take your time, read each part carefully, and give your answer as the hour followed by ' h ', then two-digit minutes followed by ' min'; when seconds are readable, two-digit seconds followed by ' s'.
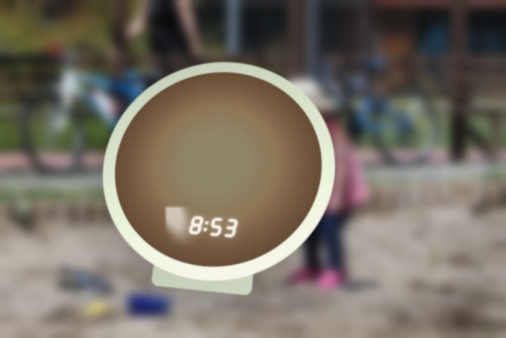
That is 8 h 53 min
